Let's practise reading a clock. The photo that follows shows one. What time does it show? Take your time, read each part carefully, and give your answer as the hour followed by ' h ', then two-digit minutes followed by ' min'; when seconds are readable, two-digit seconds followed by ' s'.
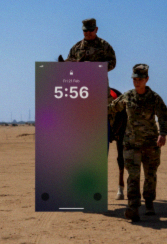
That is 5 h 56 min
